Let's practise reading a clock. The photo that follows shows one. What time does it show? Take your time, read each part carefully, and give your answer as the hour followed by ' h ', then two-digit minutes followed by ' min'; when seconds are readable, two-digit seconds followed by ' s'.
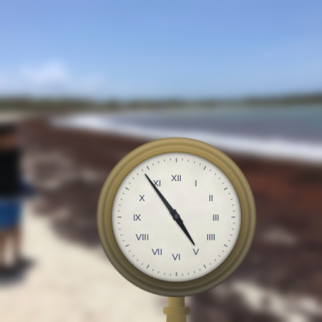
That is 4 h 54 min
